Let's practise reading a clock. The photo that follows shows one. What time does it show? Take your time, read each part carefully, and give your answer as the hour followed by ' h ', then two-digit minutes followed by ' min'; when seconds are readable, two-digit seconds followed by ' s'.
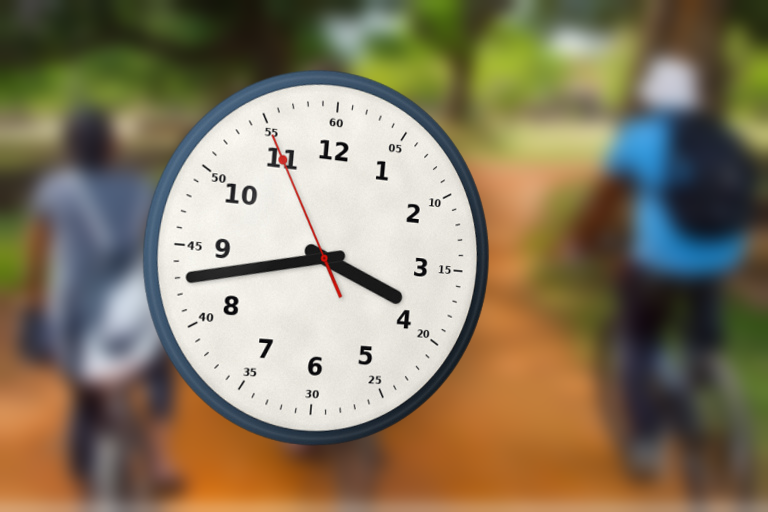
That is 3 h 42 min 55 s
